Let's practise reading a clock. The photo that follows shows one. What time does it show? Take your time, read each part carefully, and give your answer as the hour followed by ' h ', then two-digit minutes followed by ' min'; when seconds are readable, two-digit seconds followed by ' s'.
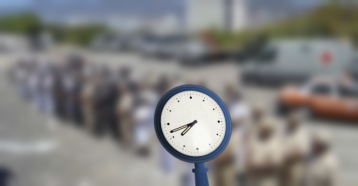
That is 7 h 42 min
